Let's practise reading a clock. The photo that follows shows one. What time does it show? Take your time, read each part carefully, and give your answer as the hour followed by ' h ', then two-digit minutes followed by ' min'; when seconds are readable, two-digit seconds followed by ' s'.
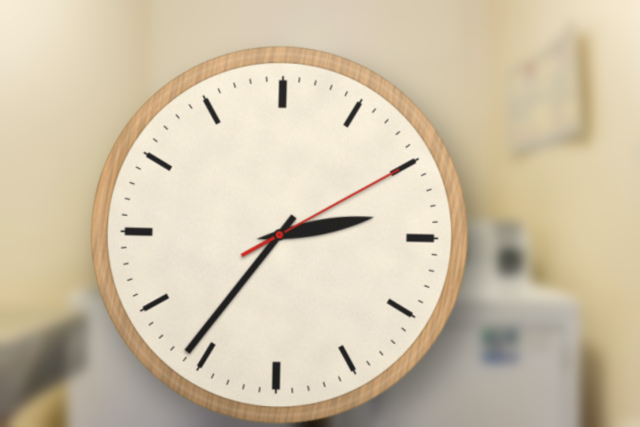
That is 2 h 36 min 10 s
